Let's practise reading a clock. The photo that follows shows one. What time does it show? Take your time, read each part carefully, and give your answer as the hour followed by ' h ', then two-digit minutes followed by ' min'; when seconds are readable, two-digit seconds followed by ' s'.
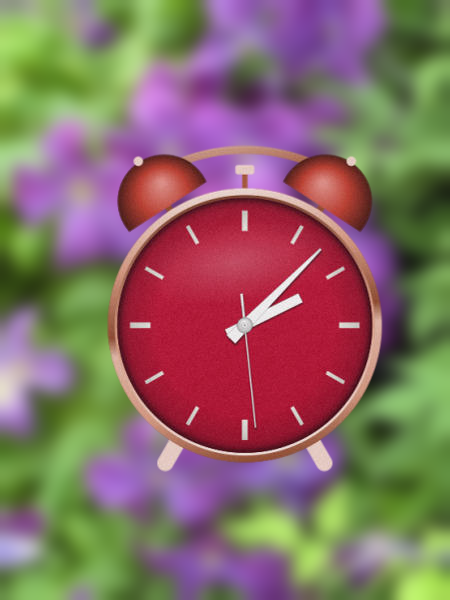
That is 2 h 07 min 29 s
